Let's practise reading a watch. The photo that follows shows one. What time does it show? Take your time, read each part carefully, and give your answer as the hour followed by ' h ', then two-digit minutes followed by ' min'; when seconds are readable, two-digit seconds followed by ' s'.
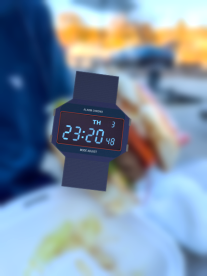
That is 23 h 20 min 48 s
